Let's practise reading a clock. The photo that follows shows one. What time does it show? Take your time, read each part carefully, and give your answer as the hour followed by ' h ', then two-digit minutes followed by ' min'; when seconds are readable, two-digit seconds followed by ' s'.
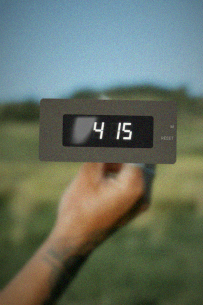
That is 4 h 15 min
